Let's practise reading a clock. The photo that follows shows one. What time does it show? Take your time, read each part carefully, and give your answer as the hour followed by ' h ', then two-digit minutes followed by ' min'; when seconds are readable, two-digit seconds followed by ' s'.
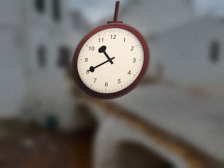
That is 10 h 40 min
